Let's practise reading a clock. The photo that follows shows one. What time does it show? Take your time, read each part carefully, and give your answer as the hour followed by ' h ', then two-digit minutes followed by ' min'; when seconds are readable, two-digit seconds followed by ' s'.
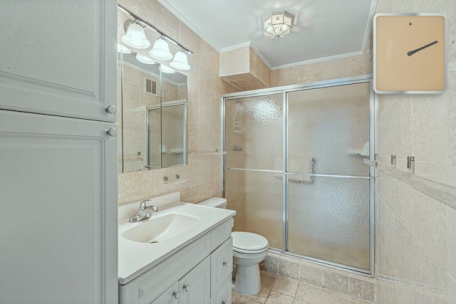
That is 2 h 11 min
